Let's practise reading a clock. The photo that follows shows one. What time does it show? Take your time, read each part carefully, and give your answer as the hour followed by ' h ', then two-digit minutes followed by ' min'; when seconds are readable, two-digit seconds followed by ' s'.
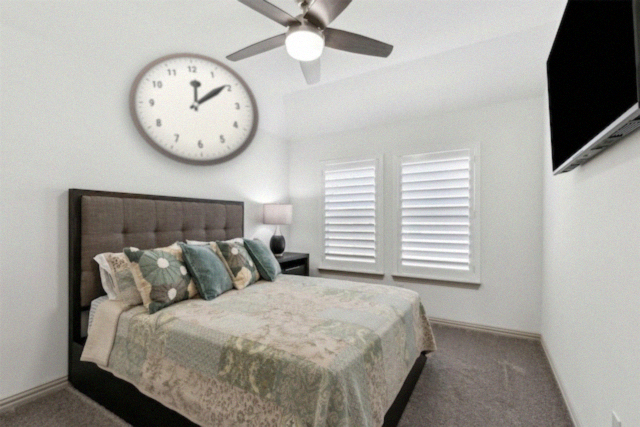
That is 12 h 09 min
